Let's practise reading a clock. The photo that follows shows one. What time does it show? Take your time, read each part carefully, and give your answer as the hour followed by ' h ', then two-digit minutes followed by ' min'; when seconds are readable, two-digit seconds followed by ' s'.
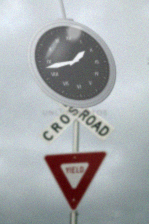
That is 1 h 43 min
